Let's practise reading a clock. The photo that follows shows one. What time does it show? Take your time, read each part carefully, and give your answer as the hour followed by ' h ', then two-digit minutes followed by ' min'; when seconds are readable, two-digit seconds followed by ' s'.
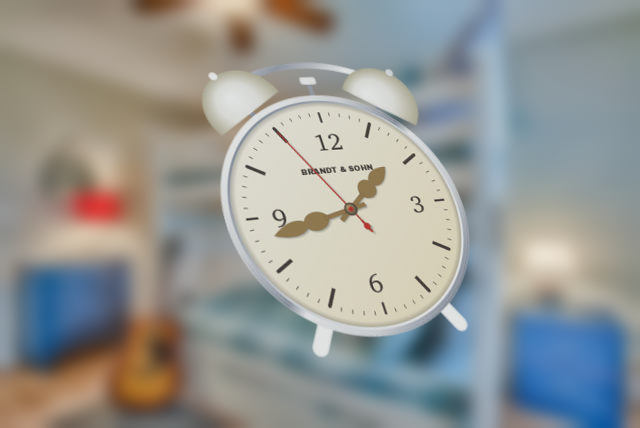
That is 1 h 42 min 55 s
